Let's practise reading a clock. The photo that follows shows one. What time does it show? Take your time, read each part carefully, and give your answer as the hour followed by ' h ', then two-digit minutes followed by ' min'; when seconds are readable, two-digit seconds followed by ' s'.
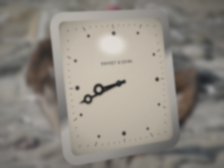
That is 8 h 42 min
